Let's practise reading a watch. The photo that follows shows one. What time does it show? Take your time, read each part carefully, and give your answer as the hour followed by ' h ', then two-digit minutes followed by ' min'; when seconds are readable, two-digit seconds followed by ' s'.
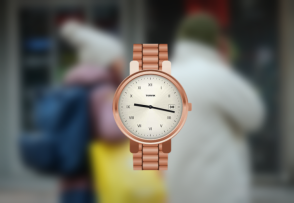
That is 9 h 17 min
